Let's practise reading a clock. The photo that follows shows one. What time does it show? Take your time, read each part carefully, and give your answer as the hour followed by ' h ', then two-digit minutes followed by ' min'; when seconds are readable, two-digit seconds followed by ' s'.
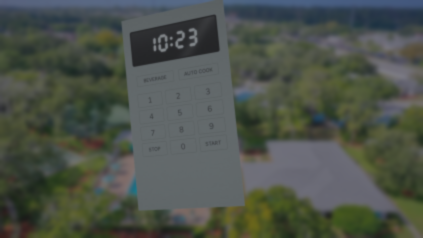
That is 10 h 23 min
